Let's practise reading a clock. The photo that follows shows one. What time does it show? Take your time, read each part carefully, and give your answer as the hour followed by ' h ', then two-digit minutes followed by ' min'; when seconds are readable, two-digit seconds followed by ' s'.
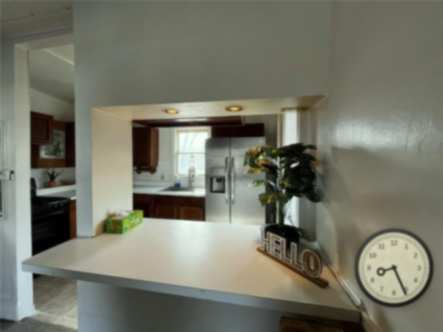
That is 8 h 26 min
